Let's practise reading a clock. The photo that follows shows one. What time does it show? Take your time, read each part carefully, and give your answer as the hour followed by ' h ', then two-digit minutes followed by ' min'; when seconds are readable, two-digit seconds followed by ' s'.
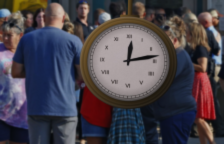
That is 12 h 13 min
